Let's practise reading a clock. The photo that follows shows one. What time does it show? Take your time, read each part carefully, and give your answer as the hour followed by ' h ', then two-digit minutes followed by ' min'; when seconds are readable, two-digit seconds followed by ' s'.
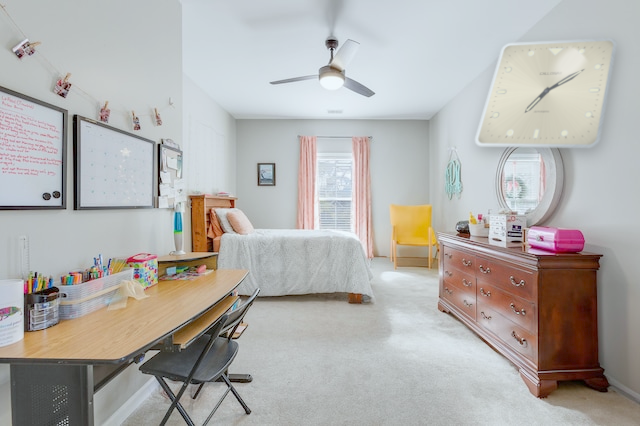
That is 7 h 09 min
